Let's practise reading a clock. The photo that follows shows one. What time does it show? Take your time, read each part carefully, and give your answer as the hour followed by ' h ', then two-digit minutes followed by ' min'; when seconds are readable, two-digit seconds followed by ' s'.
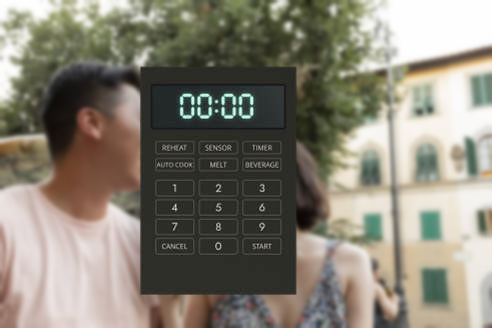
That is 0 h 00 min
